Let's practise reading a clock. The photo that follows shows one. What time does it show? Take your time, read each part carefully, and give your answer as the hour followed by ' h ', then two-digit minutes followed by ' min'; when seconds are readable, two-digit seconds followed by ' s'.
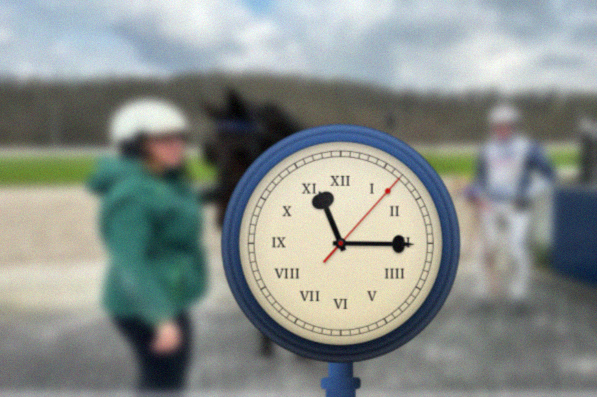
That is 11 h 15 min 07 s
